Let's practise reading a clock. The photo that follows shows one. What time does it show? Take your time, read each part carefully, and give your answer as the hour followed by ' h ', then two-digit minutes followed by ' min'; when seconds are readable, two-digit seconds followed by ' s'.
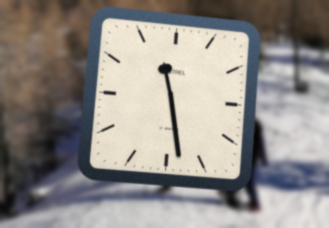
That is 11 h 28 min
